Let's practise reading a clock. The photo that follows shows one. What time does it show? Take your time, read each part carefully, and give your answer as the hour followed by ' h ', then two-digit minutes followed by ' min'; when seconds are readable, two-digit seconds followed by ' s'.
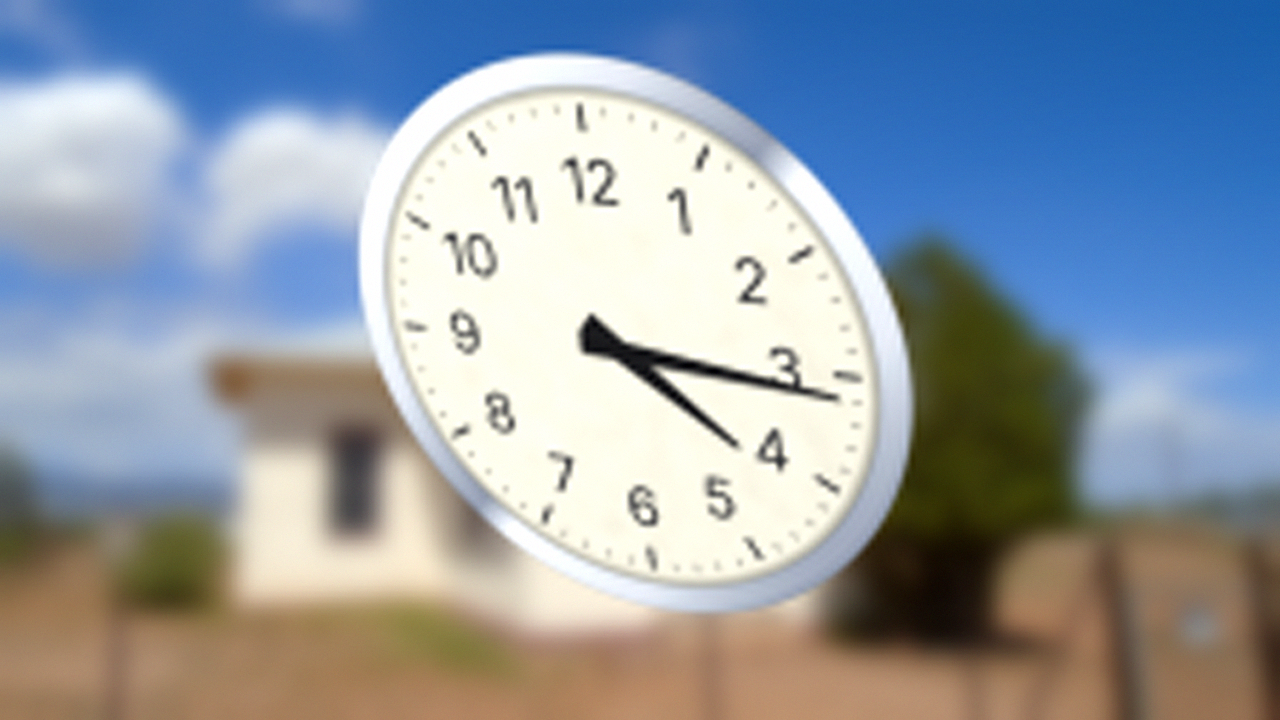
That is 4 h 16 min
